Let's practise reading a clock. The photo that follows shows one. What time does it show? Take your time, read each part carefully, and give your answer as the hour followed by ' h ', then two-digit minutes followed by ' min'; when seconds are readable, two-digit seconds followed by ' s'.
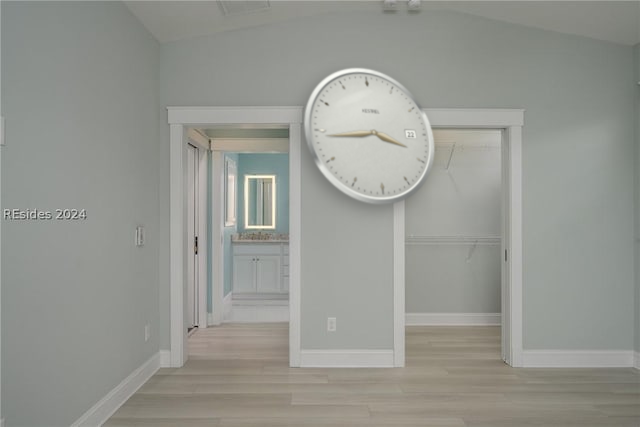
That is 3 h 44 min
